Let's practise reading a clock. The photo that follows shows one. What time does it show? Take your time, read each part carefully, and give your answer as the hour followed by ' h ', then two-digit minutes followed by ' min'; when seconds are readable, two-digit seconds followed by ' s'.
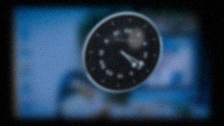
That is 4 h 19 min
